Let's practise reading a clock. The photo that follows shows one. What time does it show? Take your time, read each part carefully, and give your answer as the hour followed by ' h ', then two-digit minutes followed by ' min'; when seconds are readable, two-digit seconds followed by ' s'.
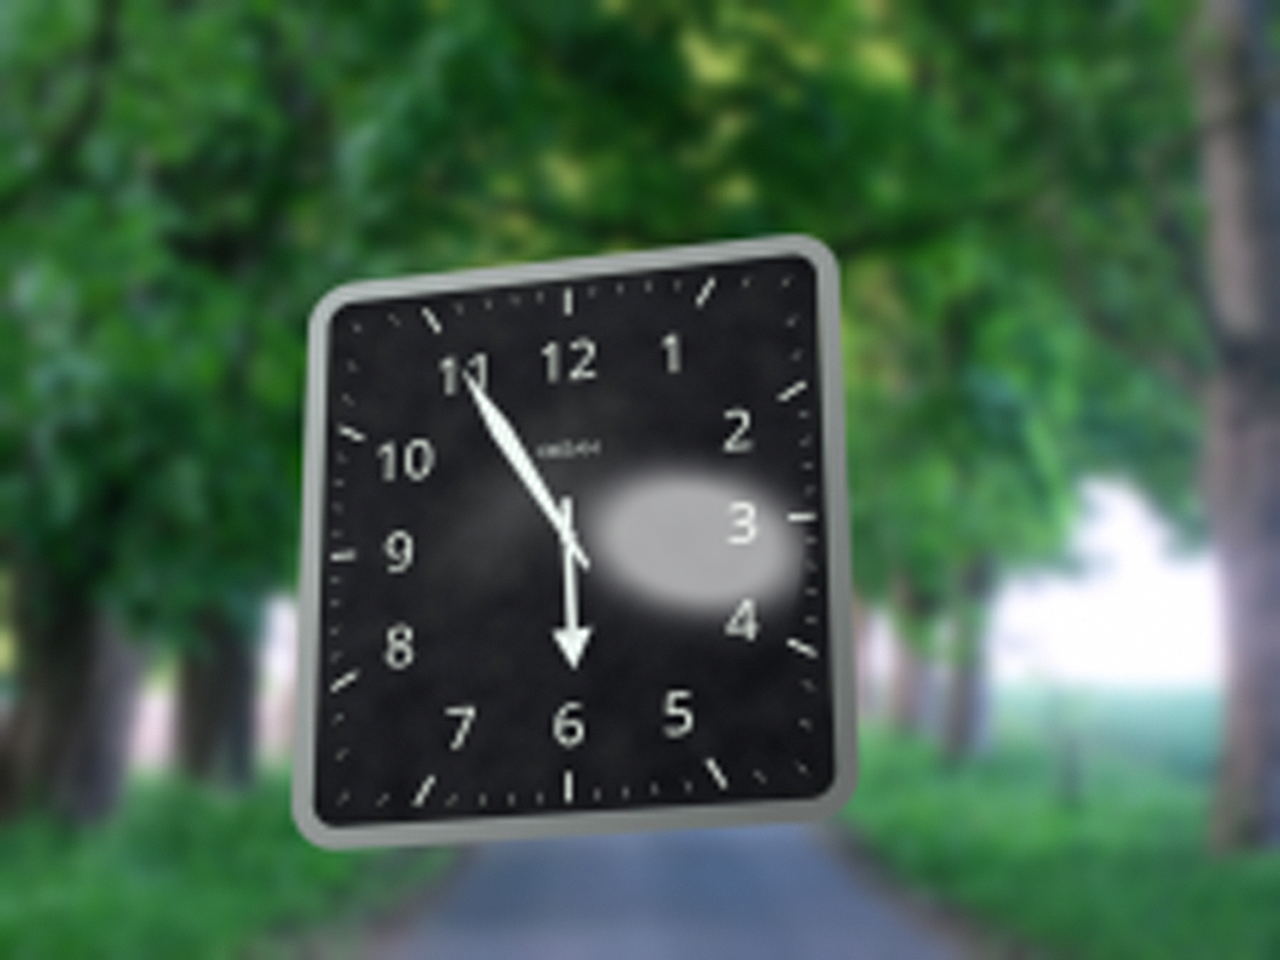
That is 5 h 55 min
